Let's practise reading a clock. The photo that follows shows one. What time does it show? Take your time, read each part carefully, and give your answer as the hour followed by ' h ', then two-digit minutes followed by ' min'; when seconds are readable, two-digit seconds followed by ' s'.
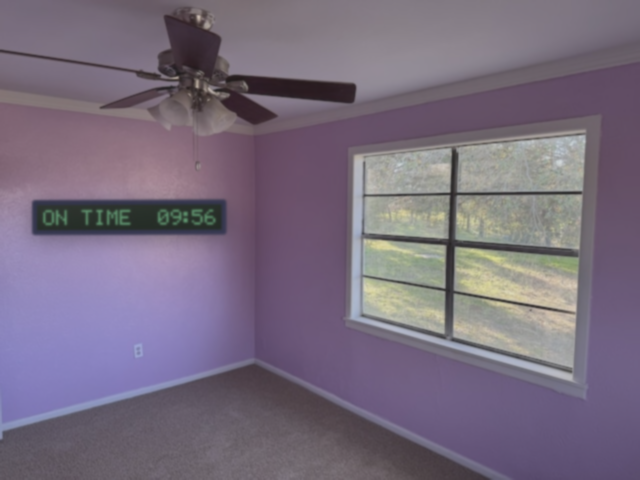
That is 9 h 56 min
